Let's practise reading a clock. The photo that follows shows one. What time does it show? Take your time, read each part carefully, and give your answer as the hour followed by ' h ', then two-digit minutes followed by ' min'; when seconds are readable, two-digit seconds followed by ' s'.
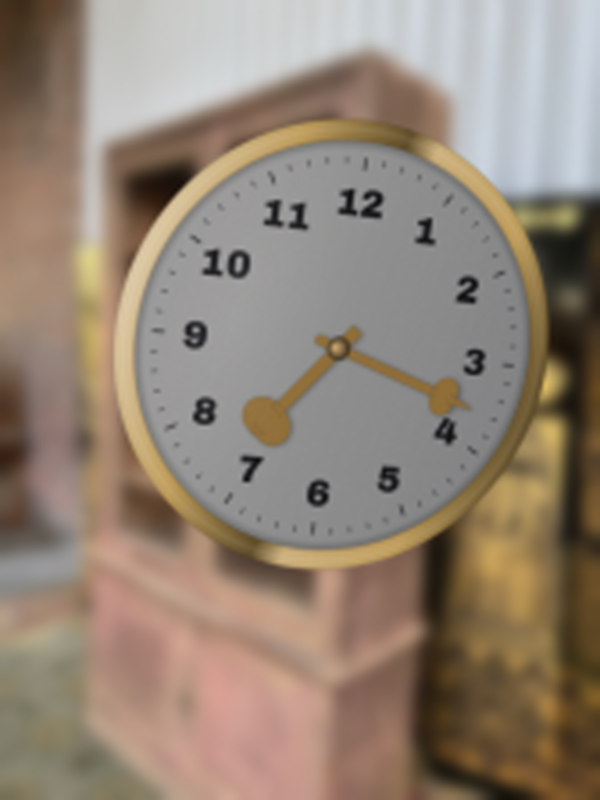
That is 7 h 18 min
